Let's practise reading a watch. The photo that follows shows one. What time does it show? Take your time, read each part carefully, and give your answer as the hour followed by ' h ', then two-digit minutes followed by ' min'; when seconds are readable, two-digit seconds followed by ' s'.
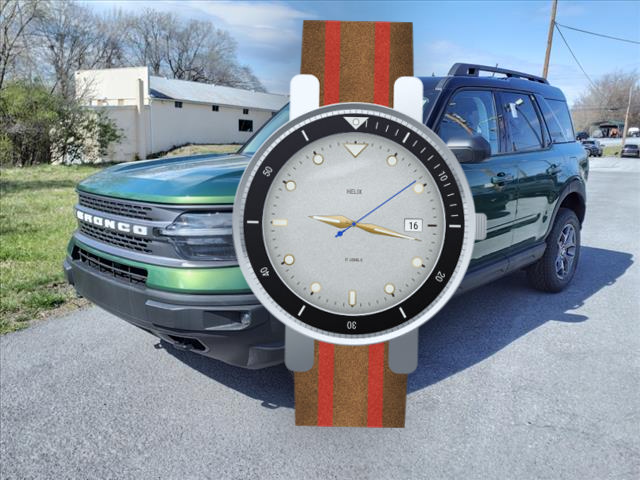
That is 9 h 17 min 09 s
